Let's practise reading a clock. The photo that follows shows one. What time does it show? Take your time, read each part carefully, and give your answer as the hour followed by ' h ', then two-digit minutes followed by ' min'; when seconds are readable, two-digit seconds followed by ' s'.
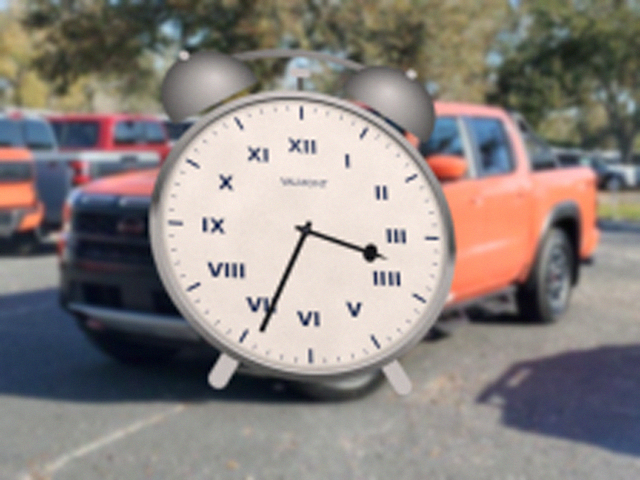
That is 3 h 34 min
